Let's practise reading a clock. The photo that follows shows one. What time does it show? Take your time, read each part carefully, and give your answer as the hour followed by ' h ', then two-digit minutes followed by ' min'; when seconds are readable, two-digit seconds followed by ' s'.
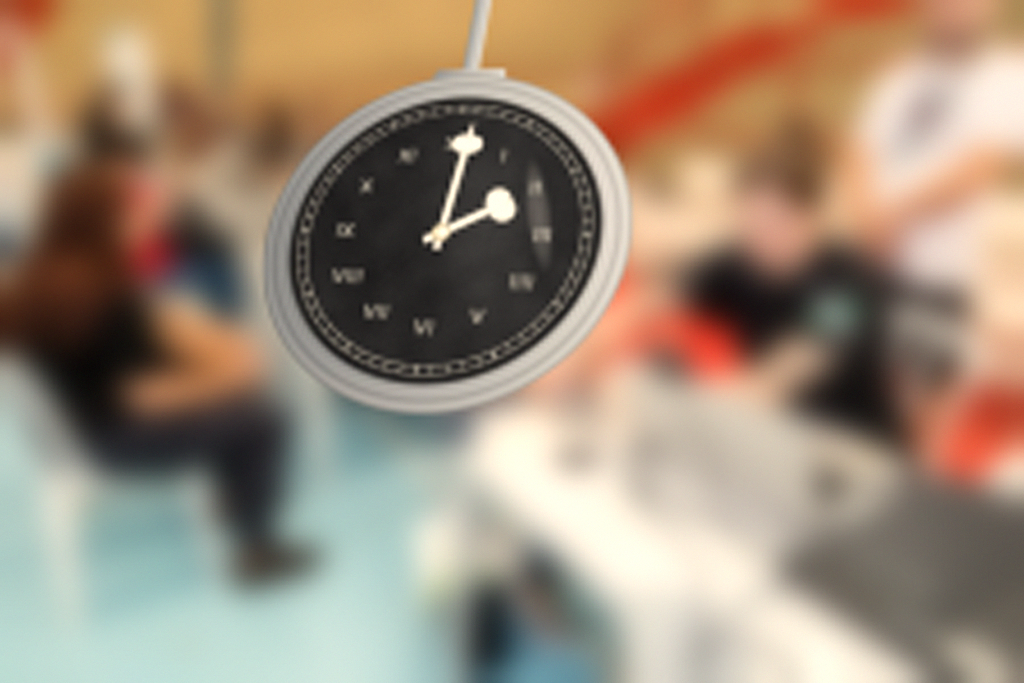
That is 2 h 01 min
